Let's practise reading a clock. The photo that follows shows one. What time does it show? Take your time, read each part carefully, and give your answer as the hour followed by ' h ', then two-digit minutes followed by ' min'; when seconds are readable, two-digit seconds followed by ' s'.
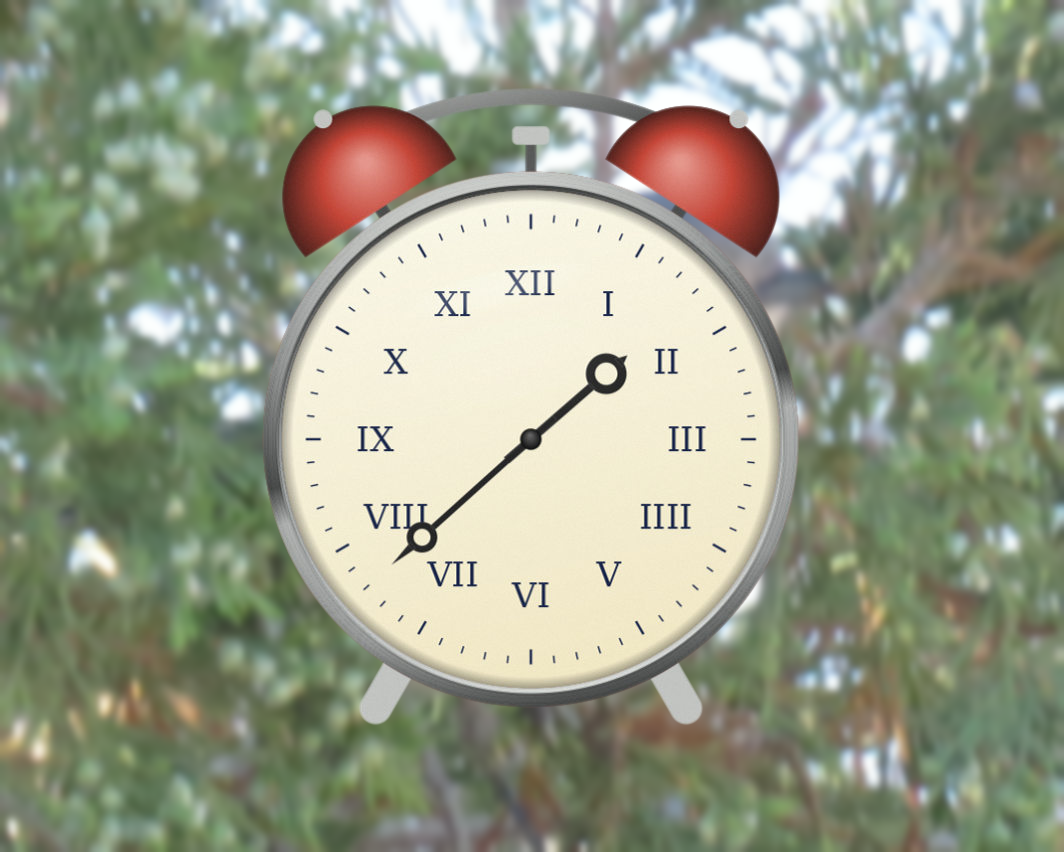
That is 1 h 38 min
